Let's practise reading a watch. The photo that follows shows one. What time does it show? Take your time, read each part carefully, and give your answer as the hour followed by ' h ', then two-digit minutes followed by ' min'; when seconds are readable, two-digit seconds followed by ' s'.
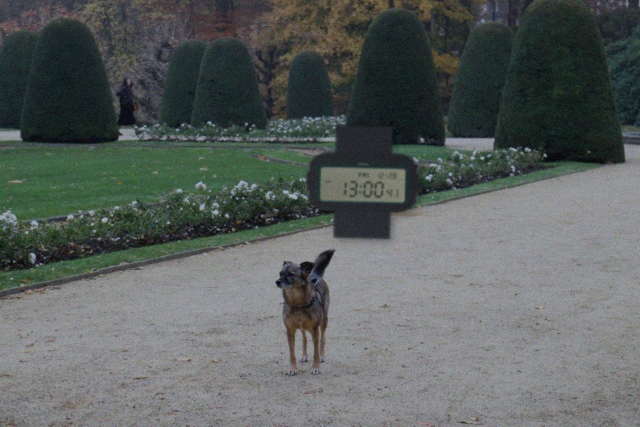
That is 13 h 00 min
